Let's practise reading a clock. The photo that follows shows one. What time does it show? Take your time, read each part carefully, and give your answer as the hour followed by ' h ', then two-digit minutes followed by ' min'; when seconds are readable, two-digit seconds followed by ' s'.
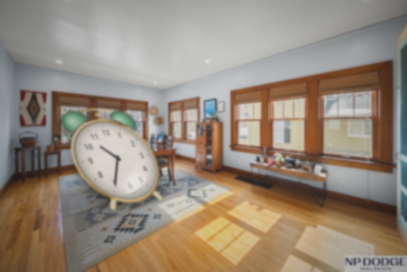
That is 10 h 35 min
